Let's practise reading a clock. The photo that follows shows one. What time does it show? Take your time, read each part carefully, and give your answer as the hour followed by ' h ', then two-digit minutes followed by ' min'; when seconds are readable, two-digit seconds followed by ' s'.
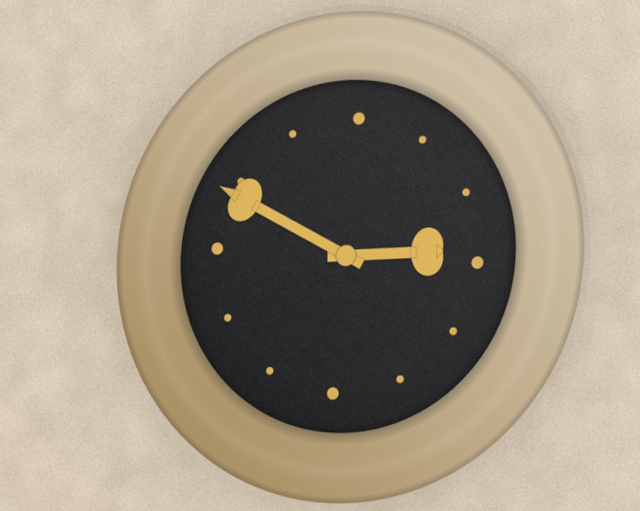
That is 2 h 49 min
